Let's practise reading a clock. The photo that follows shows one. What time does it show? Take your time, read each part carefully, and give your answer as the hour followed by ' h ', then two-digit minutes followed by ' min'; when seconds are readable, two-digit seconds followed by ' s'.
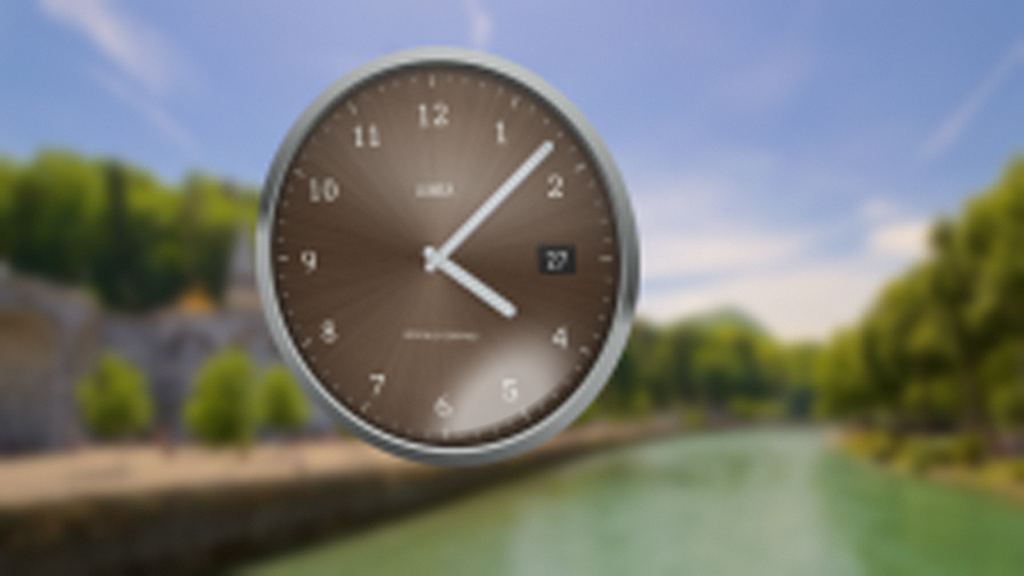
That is 4 h 08 min
